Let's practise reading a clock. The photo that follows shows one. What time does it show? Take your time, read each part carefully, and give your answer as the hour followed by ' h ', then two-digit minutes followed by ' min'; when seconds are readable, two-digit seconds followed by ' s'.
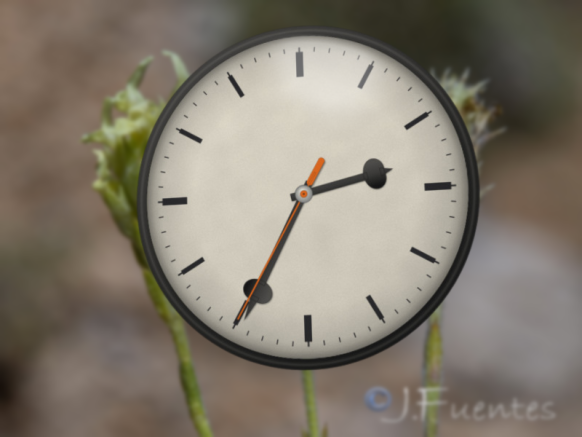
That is 2 h 34 min 35 s
